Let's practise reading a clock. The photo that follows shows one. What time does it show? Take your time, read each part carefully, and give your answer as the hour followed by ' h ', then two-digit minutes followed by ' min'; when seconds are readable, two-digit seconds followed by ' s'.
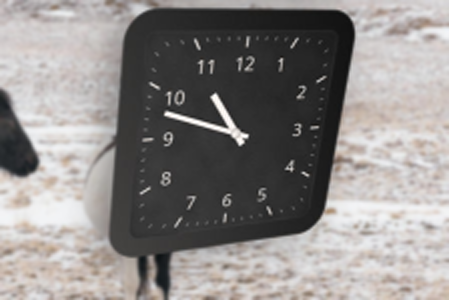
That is 10 h 48 min
